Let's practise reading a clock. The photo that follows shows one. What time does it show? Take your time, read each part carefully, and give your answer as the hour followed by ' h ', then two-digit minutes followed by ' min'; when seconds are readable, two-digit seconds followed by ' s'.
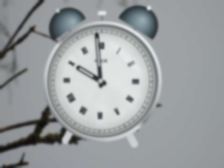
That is 9 h 59 min
